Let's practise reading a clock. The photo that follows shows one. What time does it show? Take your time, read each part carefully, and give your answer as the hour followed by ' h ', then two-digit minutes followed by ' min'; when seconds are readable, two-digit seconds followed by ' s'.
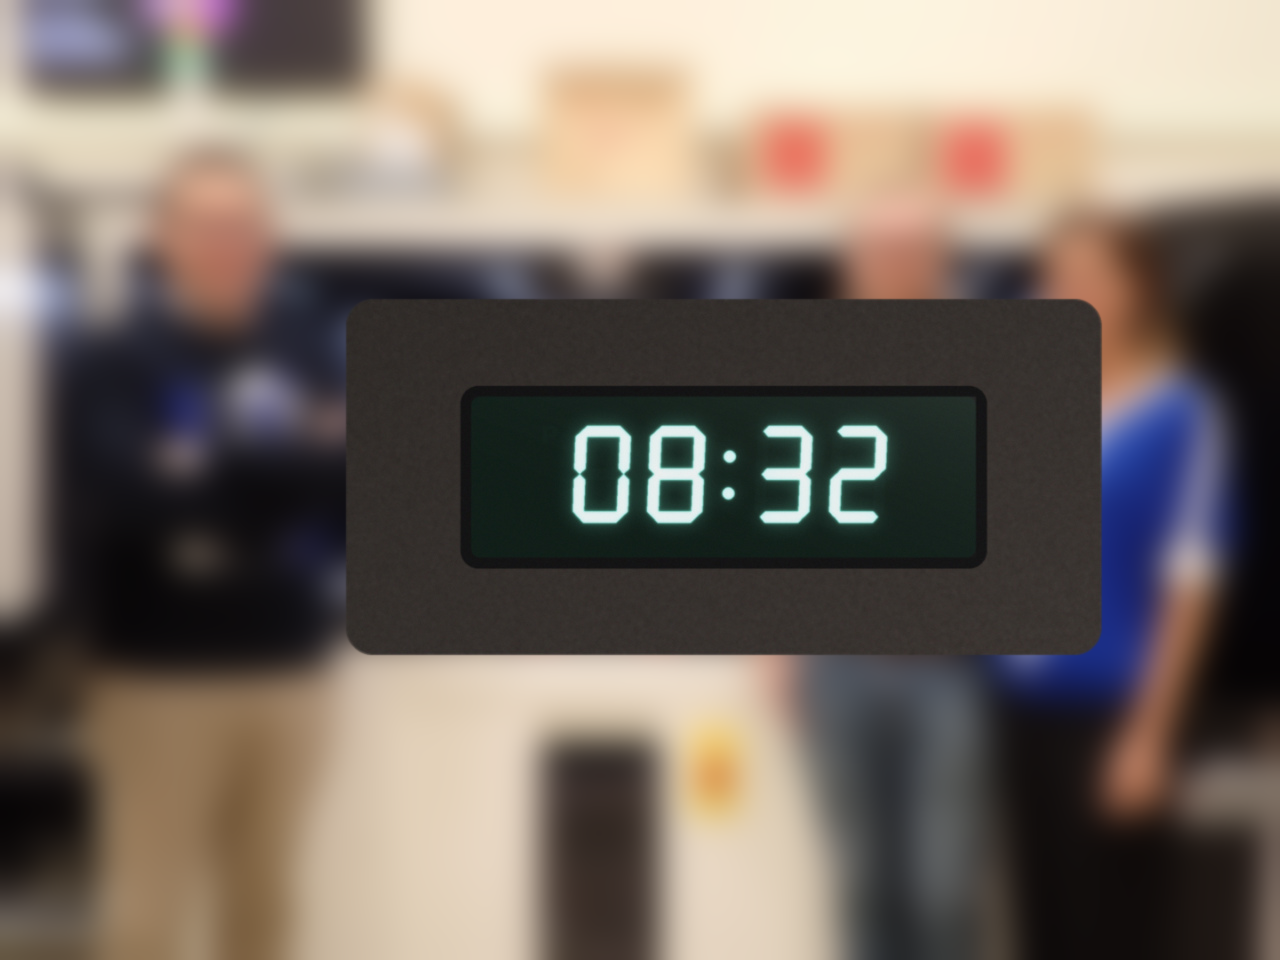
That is 8 h 32 min
